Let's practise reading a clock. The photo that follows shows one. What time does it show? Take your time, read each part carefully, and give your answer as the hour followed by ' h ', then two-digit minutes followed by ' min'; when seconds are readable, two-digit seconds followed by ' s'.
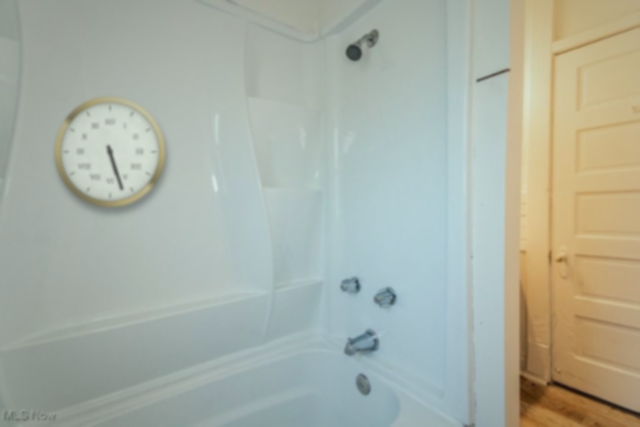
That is 5 h 27 min
